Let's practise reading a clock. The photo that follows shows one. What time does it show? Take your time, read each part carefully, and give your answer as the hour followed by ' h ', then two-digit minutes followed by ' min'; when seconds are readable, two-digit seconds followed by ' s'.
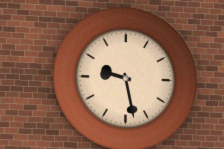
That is 9 h 28 min
